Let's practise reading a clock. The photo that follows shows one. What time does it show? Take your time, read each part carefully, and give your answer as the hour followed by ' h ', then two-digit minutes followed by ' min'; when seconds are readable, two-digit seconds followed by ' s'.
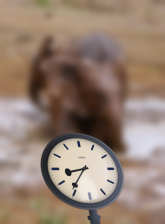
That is 8 h 36 min
